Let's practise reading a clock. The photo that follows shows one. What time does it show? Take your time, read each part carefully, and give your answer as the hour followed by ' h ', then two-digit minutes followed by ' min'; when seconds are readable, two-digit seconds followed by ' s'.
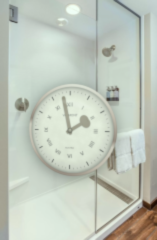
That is 1 h 58 min
